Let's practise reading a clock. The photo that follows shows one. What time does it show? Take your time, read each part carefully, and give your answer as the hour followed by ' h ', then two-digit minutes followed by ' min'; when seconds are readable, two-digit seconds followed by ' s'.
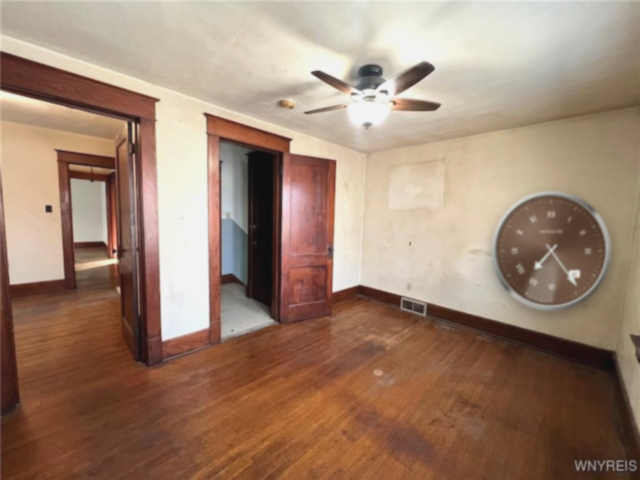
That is 7 h 24 min
